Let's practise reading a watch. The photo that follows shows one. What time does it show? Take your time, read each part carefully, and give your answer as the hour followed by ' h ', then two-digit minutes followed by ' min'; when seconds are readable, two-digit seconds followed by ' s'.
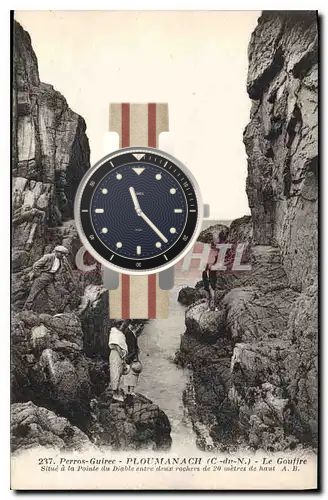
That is 11 h 23 min
